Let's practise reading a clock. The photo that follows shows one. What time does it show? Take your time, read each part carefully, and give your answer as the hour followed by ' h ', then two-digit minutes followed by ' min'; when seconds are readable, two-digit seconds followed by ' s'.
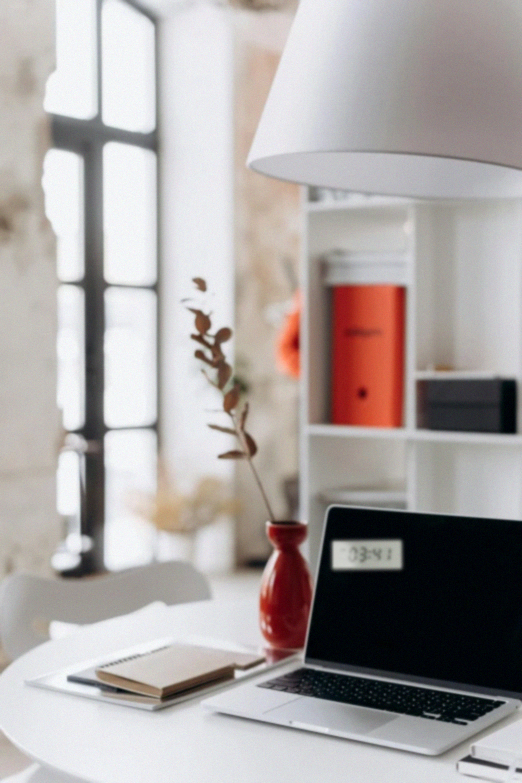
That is 3 h 41 min
